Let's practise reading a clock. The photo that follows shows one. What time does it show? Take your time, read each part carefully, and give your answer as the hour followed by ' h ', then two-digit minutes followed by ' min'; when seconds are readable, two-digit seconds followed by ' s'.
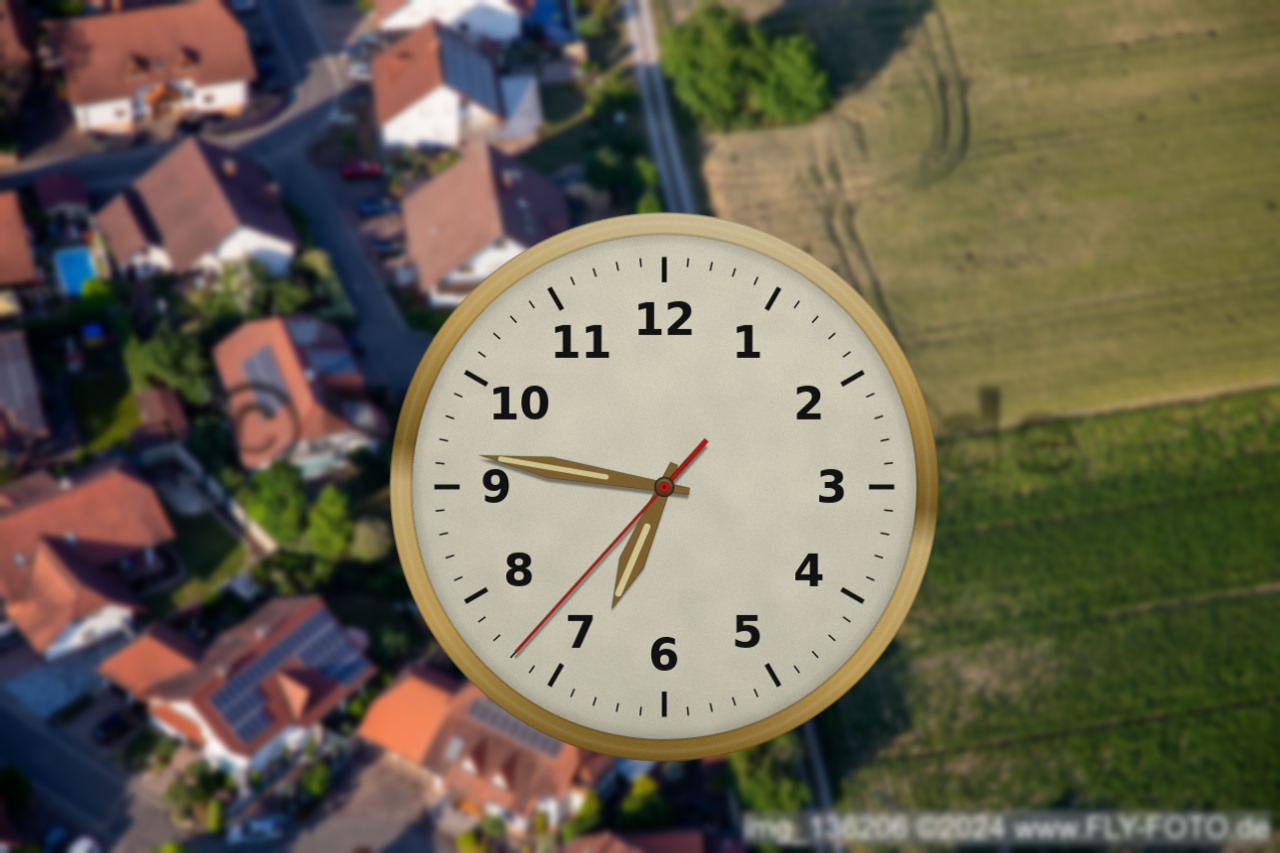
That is 6 h 46 min 37 s
